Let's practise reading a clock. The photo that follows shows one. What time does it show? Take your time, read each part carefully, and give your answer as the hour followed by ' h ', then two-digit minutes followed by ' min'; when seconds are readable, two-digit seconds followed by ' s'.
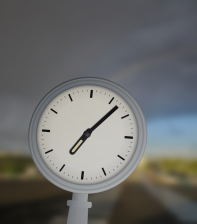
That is 7 h 07 min
